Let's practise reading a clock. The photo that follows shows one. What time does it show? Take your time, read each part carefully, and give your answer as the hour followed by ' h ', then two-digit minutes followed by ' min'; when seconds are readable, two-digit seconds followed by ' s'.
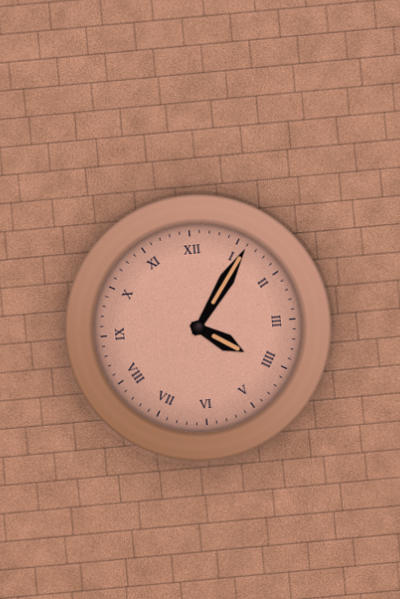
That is 4 h 06 min
